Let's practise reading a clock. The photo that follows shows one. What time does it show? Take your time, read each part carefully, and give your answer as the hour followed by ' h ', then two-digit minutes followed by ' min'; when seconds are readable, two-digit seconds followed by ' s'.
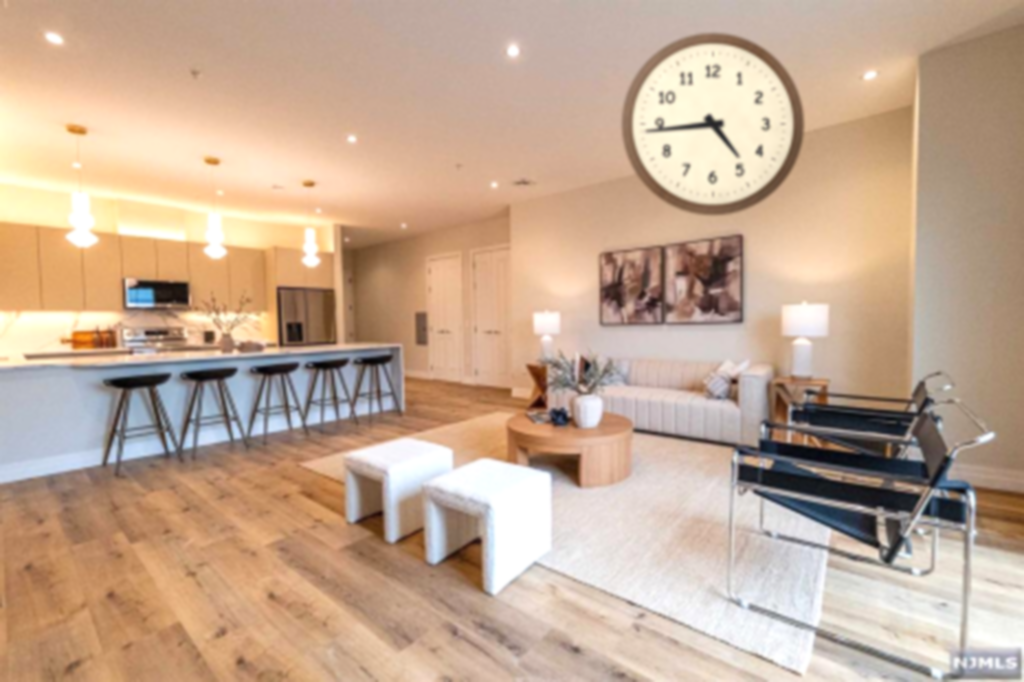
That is 4 h 44 min
